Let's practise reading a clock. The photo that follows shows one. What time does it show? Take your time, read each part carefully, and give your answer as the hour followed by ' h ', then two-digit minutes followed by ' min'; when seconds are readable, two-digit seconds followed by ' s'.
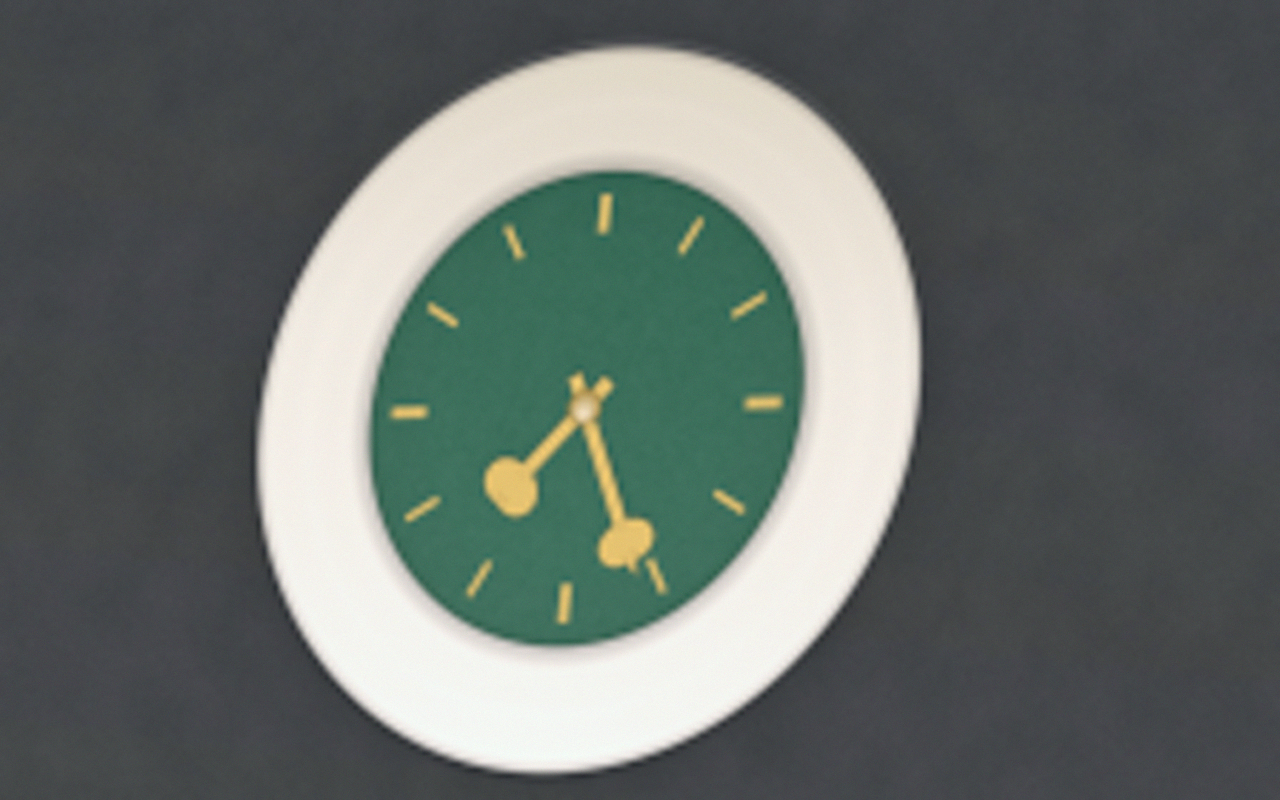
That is 7 h 26 min
